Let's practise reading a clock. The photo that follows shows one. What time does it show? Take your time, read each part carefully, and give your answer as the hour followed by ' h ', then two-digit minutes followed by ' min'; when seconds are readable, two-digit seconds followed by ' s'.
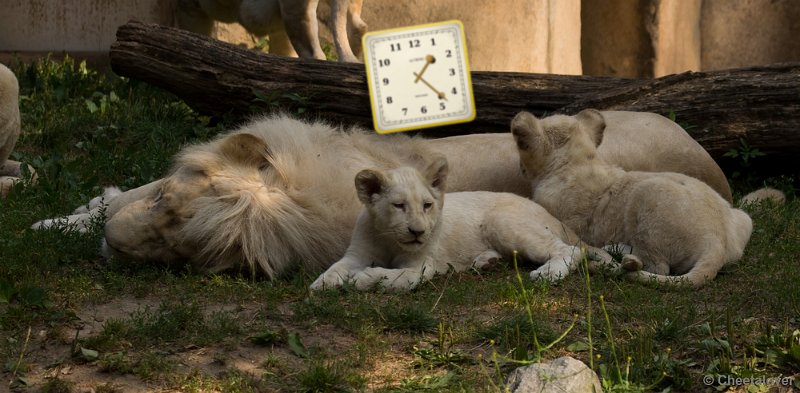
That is 1 h 23 min
